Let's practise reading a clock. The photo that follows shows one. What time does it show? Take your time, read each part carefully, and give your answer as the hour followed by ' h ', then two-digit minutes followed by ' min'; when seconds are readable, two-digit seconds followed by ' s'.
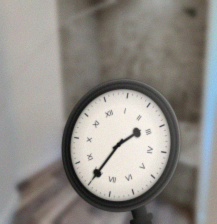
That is 2 h 40 min
